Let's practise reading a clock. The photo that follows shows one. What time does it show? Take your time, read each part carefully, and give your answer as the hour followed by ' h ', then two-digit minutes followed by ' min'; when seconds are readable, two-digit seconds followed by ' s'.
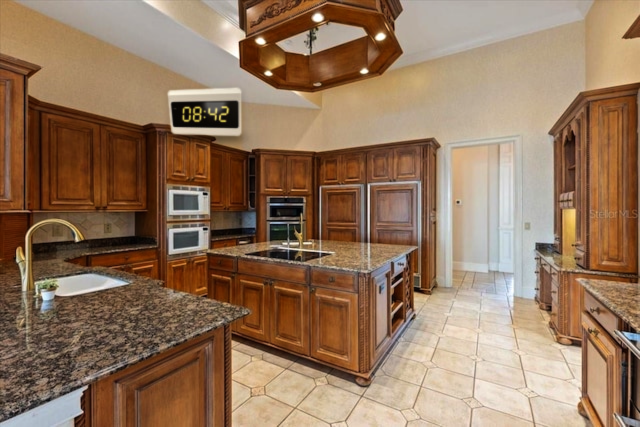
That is 8 h 42 min
